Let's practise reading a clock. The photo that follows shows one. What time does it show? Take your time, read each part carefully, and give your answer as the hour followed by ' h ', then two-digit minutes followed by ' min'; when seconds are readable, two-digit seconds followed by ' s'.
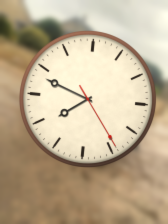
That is 7 h 48 min 24 s
